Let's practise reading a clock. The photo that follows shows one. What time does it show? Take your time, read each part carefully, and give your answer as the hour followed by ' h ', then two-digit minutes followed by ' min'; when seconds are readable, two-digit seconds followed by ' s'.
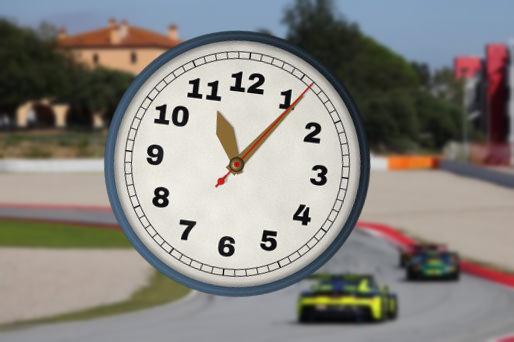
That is 11 h 06 min 06 s
